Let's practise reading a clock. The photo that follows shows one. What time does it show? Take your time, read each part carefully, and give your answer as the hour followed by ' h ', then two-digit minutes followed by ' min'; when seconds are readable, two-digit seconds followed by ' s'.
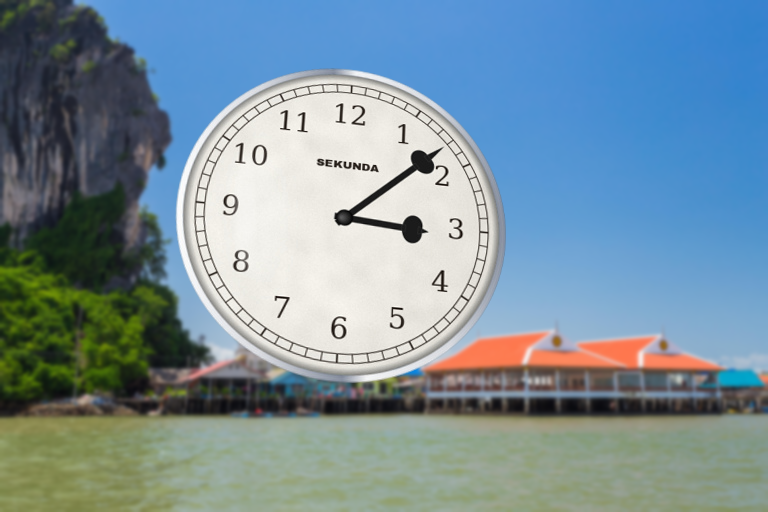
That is 3 h 08 min
